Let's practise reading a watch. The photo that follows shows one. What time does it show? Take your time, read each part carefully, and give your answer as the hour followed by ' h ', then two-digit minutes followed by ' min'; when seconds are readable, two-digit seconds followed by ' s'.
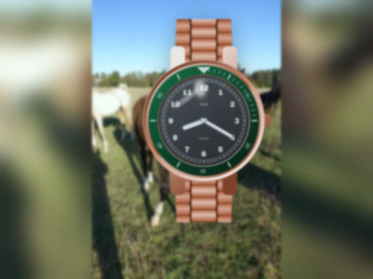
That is 8 h 20 min
